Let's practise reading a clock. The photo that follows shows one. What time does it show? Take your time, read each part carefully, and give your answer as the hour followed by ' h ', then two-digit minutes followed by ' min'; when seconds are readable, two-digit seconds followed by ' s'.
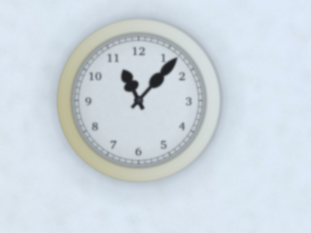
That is 11 h 07 min
